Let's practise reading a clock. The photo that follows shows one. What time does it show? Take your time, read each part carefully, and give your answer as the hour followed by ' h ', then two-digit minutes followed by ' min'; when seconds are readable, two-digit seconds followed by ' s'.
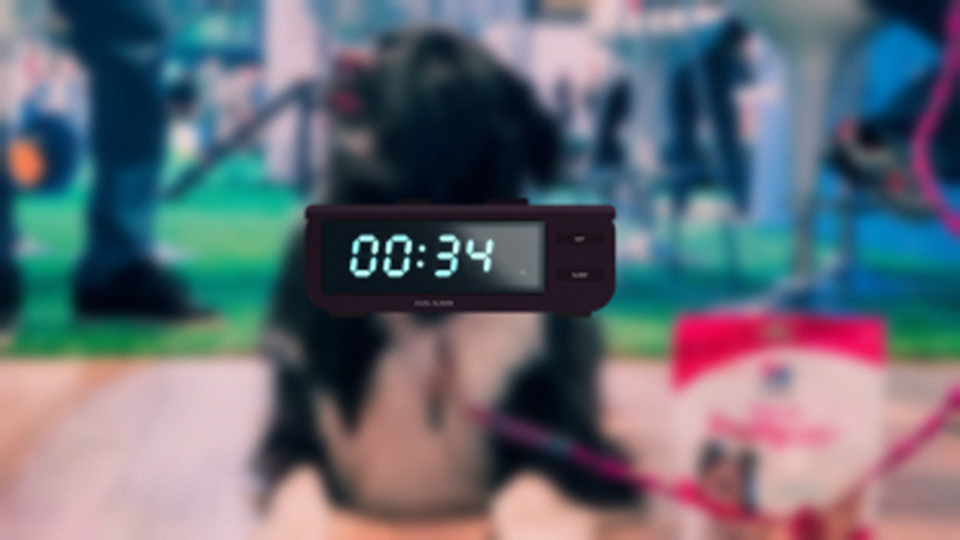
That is 0 h 34 min
